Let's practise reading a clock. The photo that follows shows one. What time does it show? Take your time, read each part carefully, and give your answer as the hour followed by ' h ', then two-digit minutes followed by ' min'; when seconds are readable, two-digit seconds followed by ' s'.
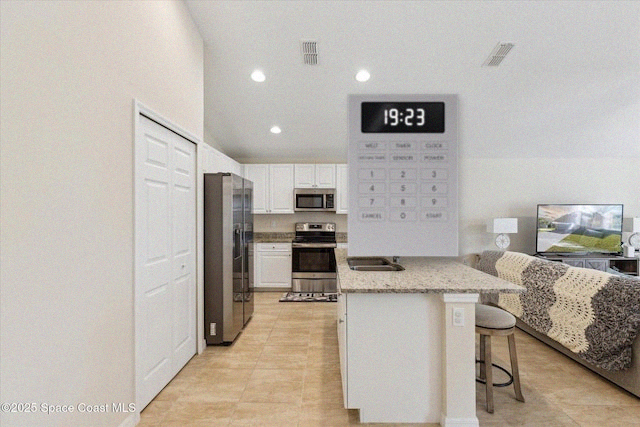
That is 19 h 23 min
